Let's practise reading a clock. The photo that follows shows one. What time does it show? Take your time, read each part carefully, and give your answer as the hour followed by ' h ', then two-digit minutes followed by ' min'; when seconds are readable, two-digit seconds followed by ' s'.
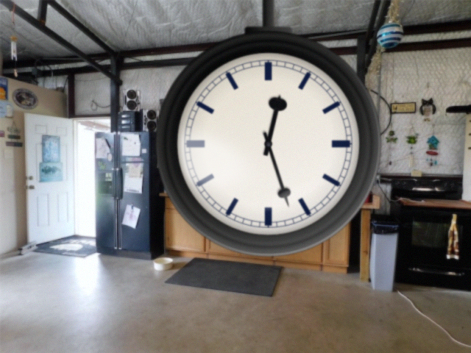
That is 12 h 27 min
